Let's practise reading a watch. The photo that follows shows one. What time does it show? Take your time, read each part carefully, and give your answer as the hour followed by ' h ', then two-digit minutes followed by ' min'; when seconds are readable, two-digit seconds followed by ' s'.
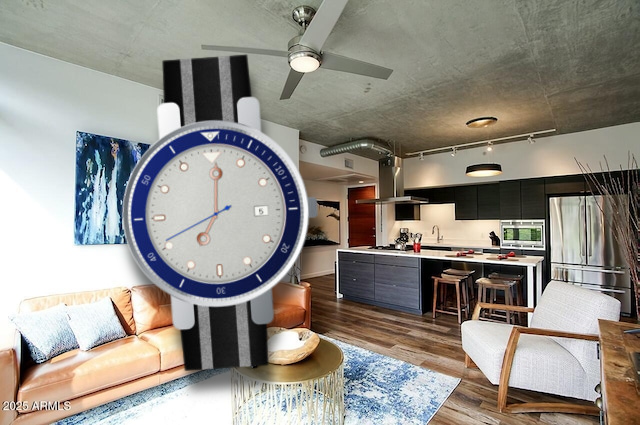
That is 7 h 00 min 41 s
